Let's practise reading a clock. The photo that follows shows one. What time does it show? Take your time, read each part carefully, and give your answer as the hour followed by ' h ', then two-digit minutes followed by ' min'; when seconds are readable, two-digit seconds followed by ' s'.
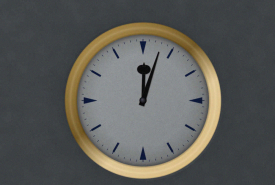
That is 12 h 03 min
